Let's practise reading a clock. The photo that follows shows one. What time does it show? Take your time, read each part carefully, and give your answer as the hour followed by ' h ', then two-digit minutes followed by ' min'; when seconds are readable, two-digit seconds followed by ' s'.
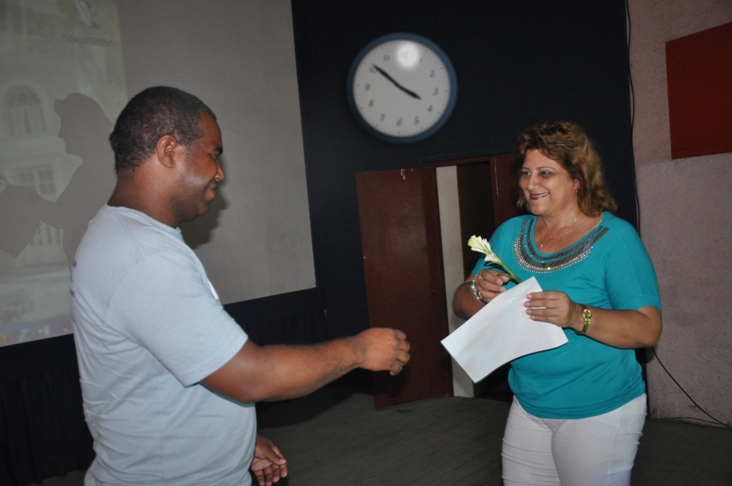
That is 3 h 51 min
